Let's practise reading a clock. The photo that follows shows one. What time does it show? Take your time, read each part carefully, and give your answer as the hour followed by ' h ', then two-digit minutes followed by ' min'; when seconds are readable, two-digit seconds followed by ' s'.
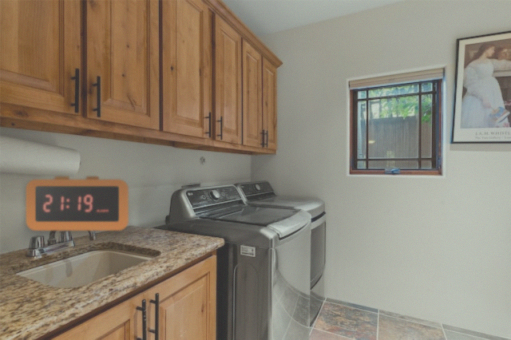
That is 21 h 19 min
